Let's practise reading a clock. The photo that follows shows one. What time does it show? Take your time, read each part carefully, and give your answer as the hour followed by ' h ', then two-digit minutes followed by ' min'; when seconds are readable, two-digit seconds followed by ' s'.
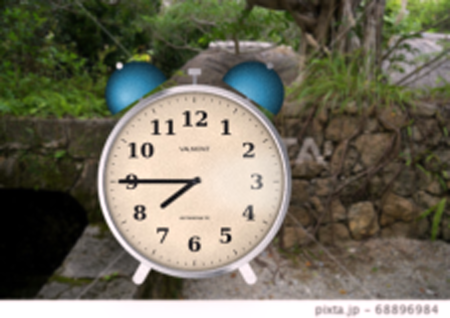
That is 7 h 45 min
